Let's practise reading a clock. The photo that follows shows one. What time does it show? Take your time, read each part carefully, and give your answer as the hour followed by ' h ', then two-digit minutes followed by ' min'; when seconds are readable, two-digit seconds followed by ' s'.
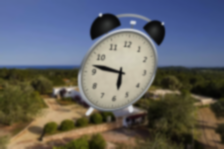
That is 5 h 47 min
